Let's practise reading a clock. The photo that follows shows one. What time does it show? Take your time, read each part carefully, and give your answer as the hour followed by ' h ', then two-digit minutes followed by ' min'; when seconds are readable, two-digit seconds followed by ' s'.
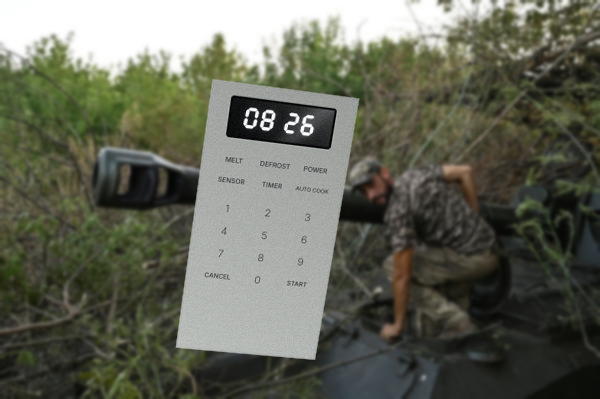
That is 8 h 26 min
